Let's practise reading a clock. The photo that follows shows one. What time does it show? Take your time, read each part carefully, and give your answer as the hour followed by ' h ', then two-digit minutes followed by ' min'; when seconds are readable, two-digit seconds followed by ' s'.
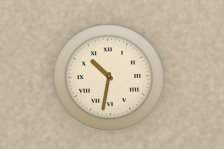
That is 10 h 32 min
